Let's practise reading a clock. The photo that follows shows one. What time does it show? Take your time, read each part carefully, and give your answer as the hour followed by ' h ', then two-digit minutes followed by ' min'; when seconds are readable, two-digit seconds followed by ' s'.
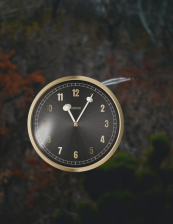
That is 11 h 05 min
